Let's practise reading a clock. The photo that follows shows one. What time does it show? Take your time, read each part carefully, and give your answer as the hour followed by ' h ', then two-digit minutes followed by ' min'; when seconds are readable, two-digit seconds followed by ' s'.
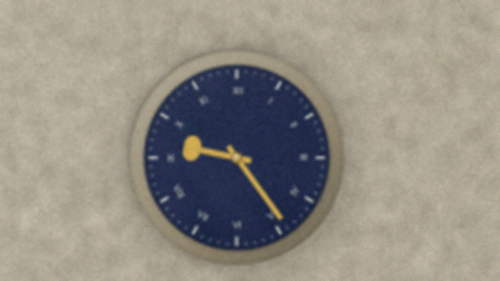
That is 9 h 24 min
